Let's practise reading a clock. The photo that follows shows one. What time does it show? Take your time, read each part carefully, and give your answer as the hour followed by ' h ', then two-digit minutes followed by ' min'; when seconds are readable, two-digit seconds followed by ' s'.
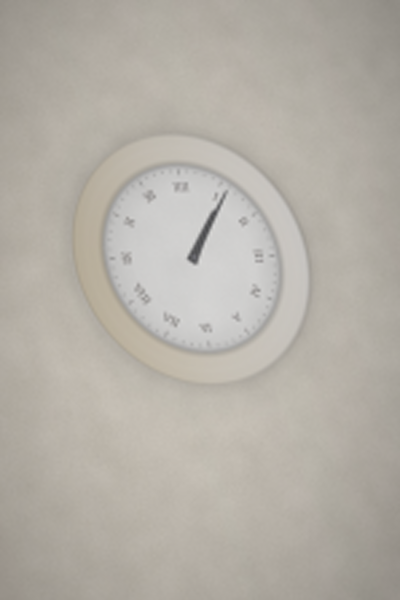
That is 1 h 06 min
